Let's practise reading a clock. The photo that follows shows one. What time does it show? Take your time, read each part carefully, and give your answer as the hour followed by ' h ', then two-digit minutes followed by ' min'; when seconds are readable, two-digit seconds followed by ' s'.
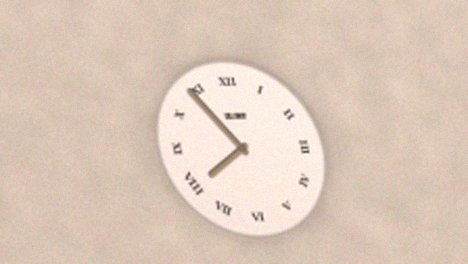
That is 7 h 54 min
